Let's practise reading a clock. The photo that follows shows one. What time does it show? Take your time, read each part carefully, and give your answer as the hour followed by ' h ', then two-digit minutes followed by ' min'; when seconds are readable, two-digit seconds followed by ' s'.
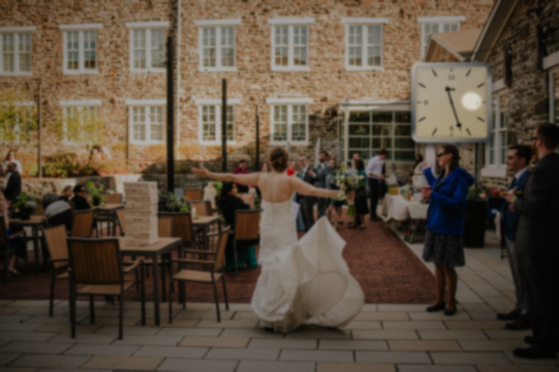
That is 11 h 27 min
